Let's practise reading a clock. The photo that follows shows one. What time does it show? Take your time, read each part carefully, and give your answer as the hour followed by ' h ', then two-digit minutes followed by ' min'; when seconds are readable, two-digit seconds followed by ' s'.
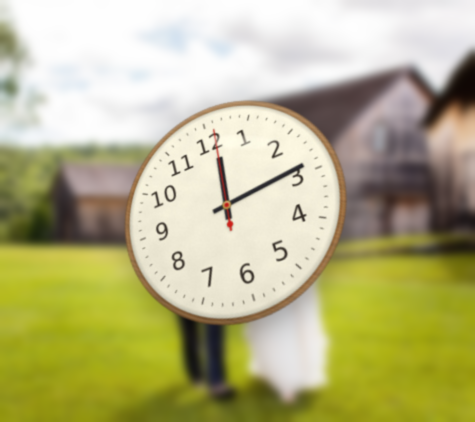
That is 12 h 14 min 01 s
